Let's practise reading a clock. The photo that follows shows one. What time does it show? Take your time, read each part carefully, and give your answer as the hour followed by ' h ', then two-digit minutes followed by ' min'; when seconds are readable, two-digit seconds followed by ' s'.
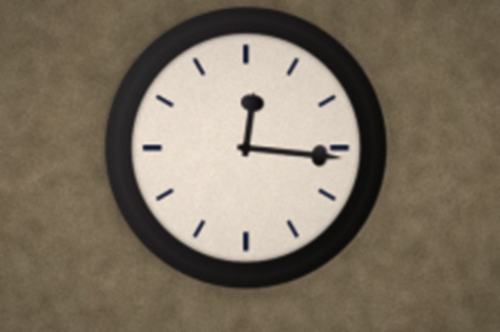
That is 12 h 16 min
